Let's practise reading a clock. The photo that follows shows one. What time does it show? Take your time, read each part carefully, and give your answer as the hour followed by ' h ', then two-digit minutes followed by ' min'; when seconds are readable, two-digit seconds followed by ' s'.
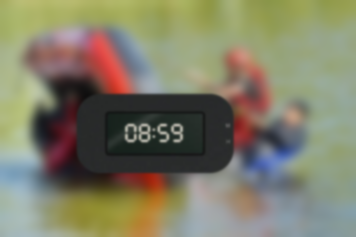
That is 8 h 59 min
